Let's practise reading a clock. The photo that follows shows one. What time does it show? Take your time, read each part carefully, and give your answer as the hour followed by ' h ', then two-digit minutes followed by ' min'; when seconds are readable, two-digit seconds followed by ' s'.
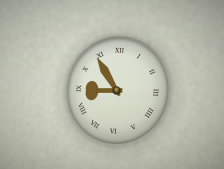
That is 8 h 54 min
